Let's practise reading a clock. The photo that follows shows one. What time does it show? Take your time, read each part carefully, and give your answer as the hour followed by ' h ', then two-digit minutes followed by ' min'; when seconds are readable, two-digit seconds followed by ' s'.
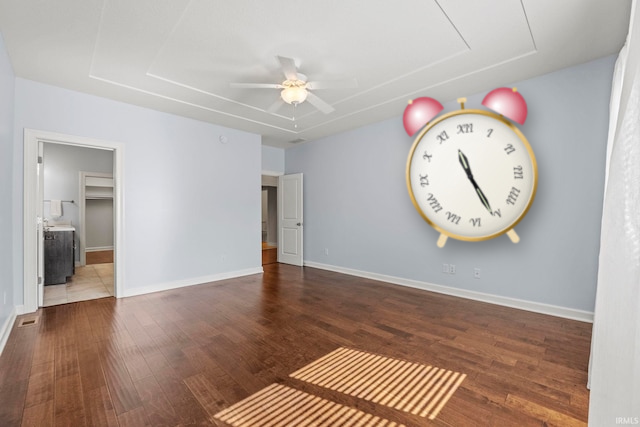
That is 11 h 26 min
